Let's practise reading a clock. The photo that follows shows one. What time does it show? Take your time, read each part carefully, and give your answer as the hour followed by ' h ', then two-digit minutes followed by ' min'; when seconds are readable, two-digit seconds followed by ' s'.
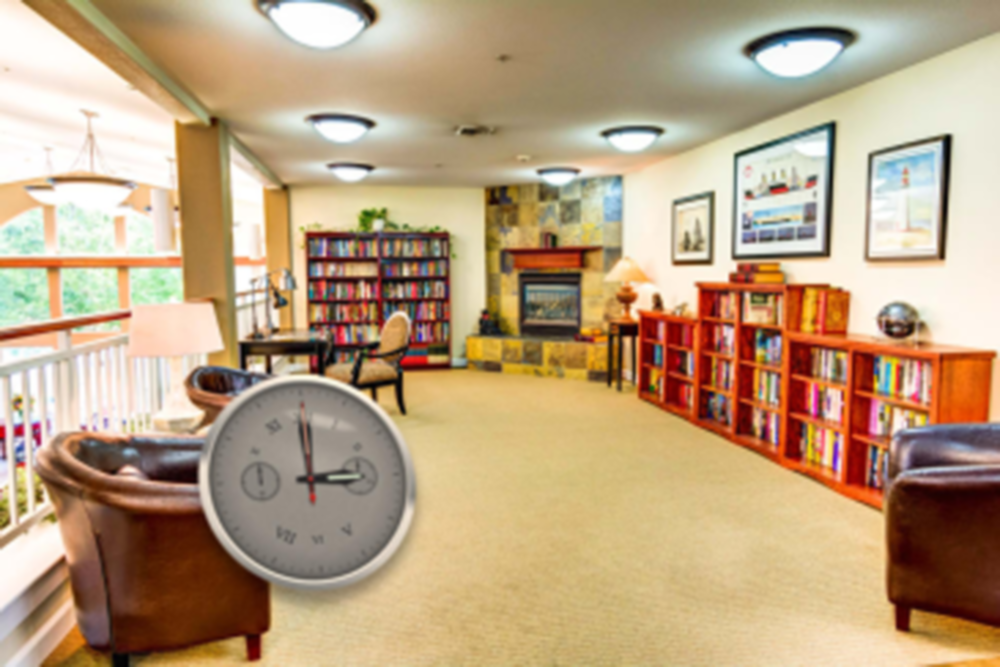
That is 3 h 00 min
